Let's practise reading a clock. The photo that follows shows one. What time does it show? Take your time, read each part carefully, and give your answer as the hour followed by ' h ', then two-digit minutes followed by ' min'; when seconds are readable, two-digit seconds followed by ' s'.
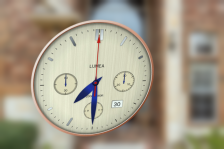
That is 7 h 30 min
